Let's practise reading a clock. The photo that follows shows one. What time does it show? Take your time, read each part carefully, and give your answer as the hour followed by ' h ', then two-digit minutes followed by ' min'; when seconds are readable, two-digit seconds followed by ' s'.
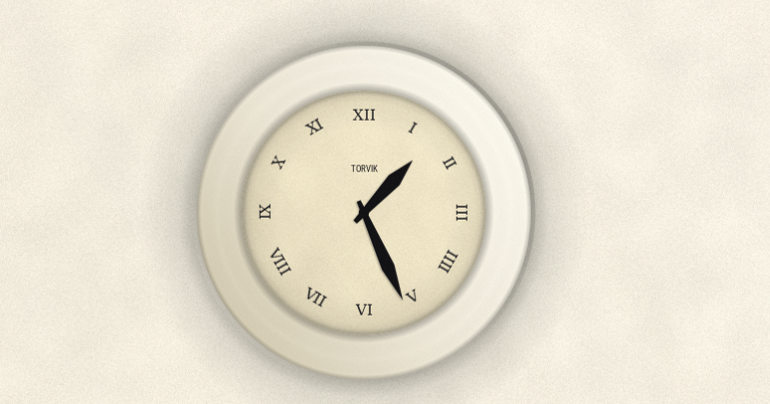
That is 1 h 26 min
